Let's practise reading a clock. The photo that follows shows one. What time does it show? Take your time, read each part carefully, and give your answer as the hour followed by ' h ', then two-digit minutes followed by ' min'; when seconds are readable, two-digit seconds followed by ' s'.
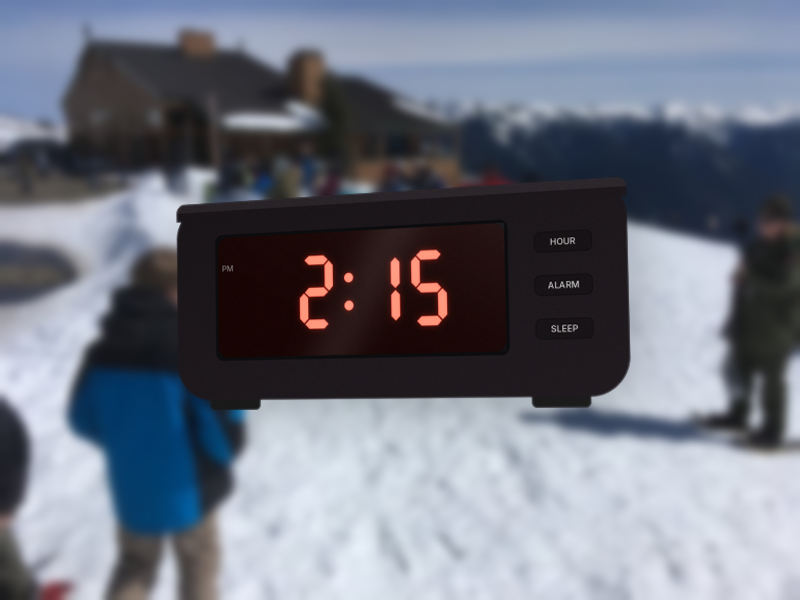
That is 2 h 15 min
